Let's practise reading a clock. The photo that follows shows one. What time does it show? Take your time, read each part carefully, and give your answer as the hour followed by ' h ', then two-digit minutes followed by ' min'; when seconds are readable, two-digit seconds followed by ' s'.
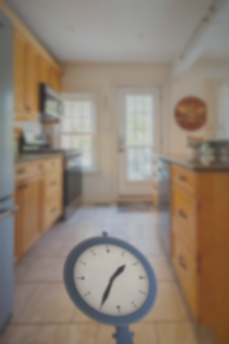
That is 1 h 35 min
